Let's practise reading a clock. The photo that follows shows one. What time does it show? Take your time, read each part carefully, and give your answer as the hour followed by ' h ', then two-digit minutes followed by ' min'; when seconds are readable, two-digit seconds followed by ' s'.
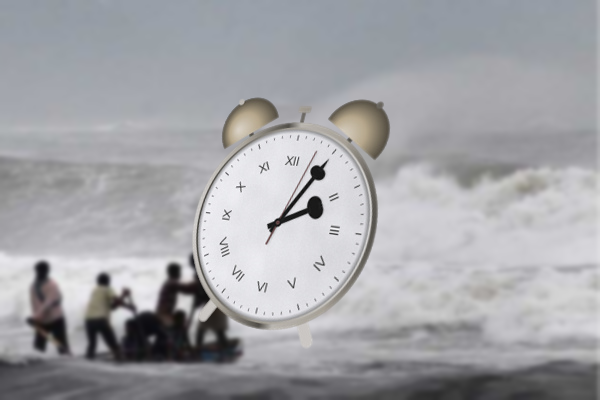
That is 2 h 05 min 03 s
